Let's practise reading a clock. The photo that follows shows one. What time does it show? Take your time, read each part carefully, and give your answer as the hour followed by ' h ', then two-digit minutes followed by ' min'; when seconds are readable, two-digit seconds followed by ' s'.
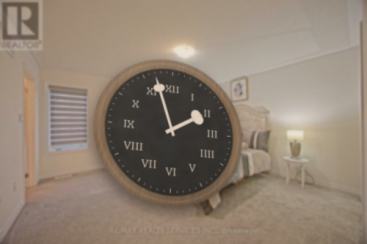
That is 1 h 57 min
